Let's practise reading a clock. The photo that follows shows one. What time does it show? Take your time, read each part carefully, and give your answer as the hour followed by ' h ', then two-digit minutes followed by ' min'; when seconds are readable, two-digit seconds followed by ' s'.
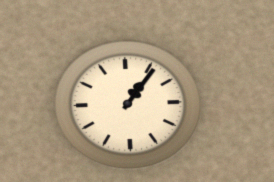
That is 1 h 06 min
